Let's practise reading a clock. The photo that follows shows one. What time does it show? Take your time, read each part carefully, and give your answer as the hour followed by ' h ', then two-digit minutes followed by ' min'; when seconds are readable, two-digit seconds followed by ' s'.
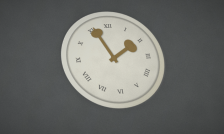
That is 1 h 56 min
